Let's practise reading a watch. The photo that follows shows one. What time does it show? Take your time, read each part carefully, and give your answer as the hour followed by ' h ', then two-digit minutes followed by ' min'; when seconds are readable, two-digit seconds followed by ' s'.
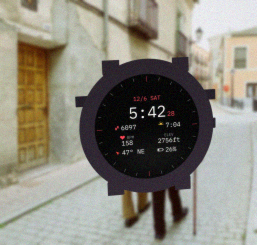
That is 5 h 42 min
